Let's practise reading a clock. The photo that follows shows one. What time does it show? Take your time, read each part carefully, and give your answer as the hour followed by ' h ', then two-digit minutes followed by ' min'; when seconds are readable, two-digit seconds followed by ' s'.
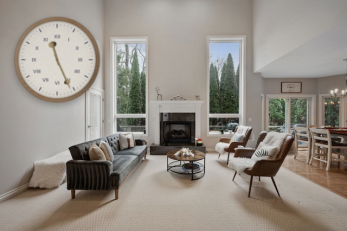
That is 11 h 26 min
